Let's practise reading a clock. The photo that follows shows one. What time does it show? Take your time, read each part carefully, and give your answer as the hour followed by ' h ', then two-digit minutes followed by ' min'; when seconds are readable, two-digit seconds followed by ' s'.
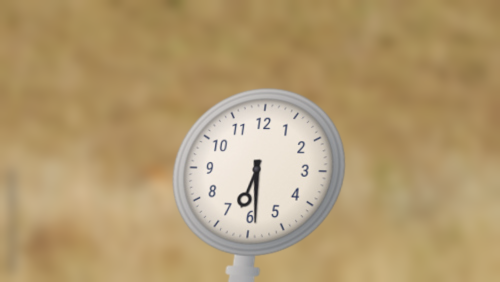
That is 6 h 29 min
